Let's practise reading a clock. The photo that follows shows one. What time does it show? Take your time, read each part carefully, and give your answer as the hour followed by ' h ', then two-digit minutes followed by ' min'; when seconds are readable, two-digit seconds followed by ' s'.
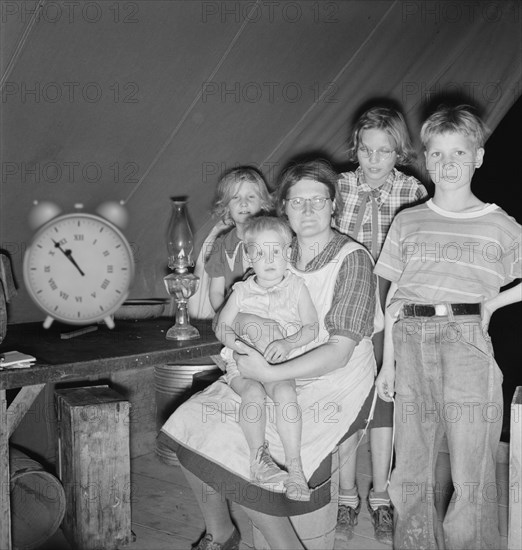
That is 10 h 53 min
